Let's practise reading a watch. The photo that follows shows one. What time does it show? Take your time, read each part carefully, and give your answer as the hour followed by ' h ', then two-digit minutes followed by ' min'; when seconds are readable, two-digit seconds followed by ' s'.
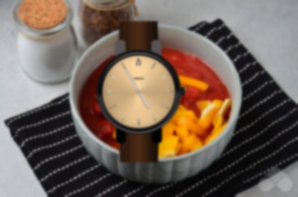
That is 4 h 55 min
